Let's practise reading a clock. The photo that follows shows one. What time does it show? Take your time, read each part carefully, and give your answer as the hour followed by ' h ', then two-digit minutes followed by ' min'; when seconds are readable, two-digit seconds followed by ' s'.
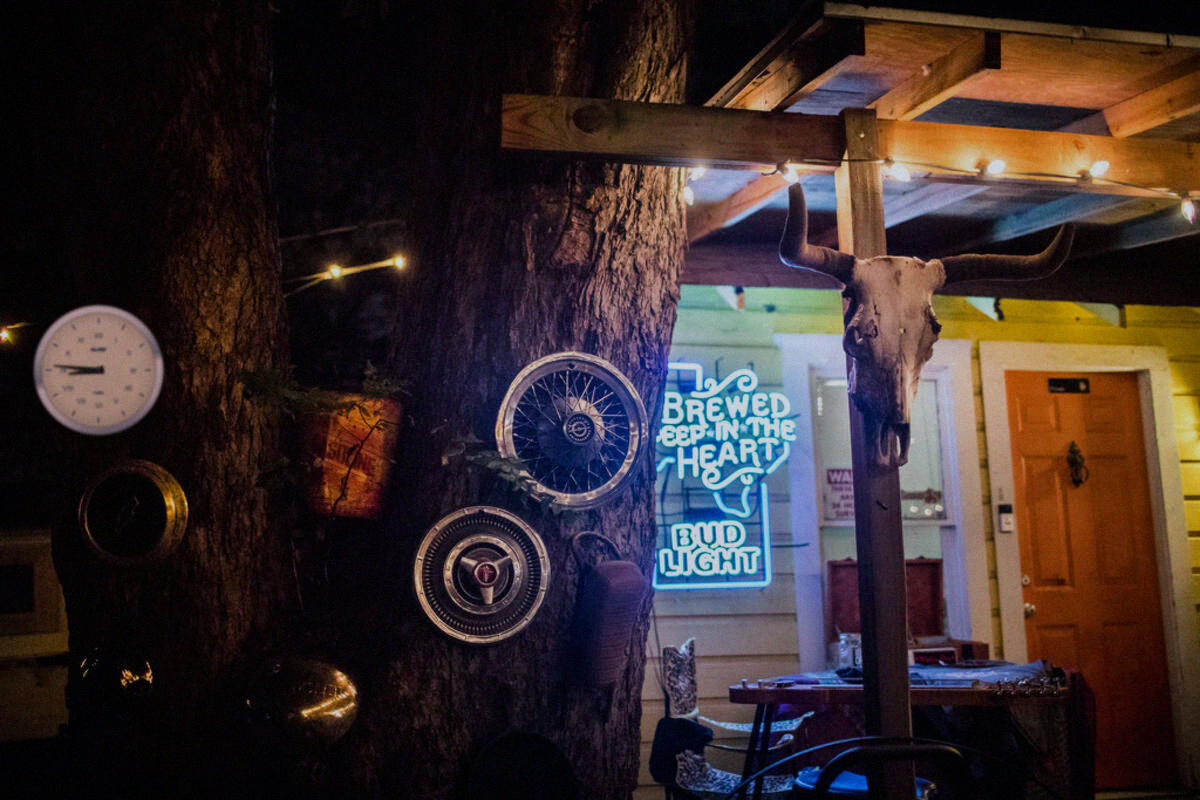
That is 8 h 46 min
